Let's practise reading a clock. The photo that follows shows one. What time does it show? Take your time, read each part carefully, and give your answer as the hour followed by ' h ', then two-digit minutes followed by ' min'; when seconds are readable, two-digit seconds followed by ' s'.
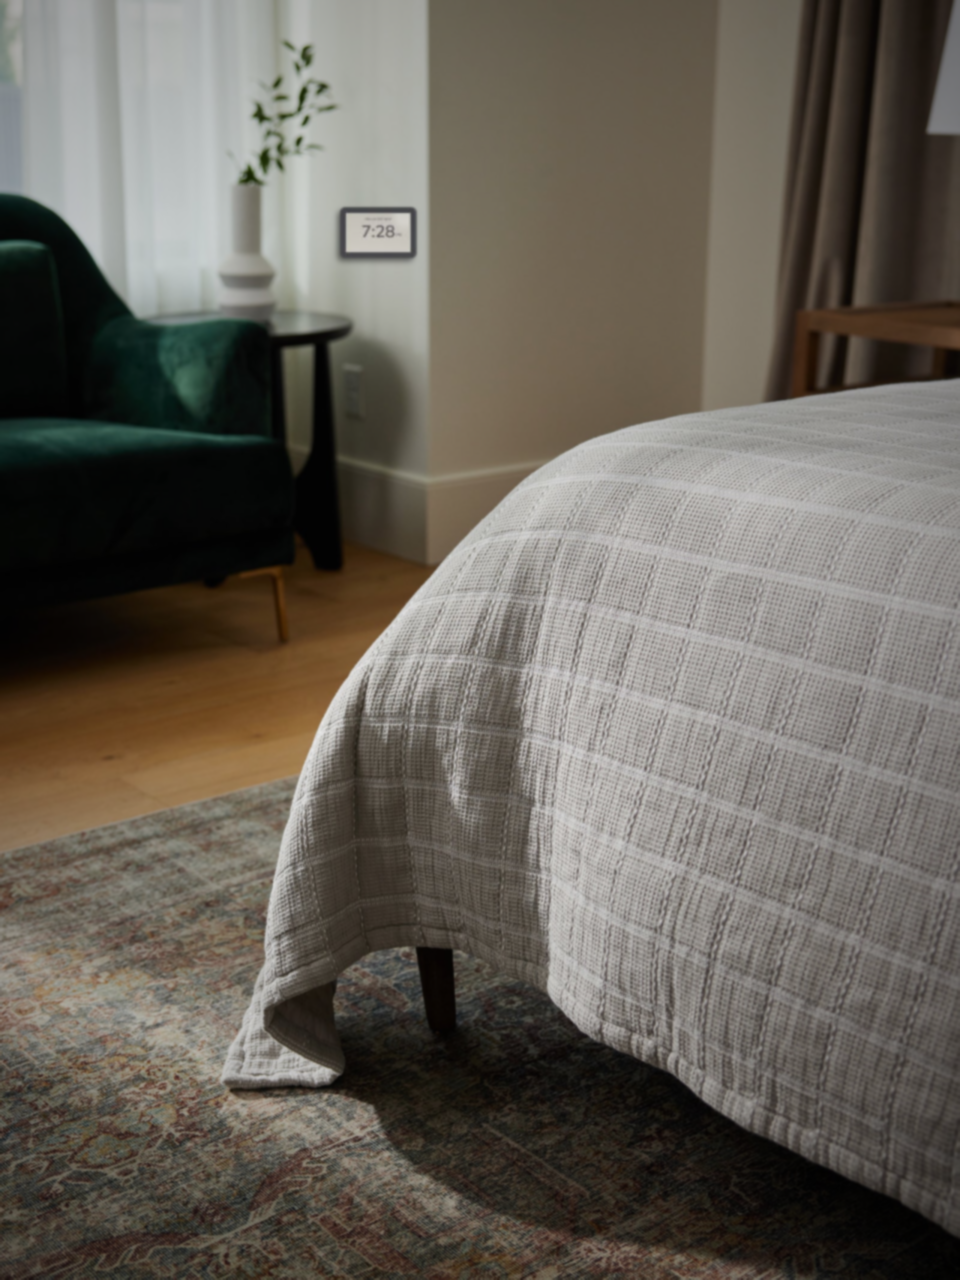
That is 7 h 28 min
